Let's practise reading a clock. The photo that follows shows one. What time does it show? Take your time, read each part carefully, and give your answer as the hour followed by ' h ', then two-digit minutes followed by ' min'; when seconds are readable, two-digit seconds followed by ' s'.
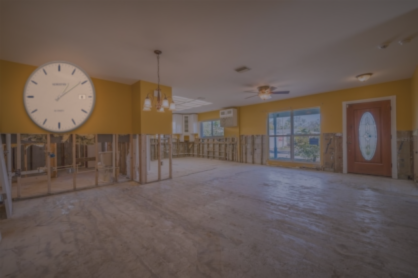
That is 1 h 09 min
